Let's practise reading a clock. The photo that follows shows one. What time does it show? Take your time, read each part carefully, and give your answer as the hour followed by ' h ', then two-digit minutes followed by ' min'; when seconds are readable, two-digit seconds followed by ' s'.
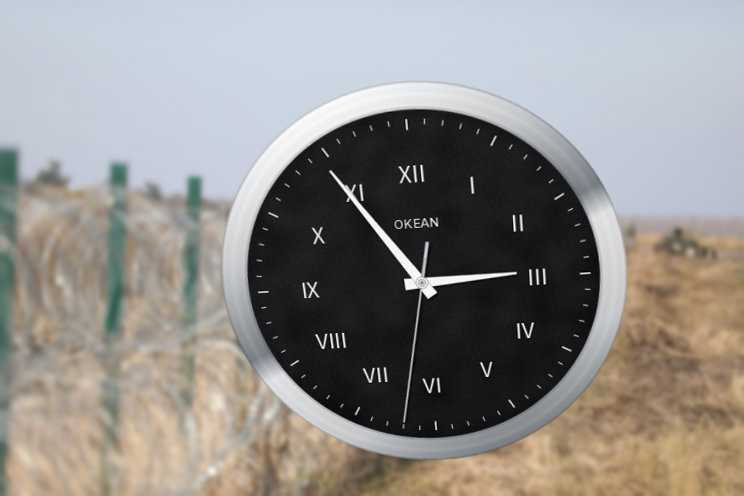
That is 2 h 54 min 32 s
